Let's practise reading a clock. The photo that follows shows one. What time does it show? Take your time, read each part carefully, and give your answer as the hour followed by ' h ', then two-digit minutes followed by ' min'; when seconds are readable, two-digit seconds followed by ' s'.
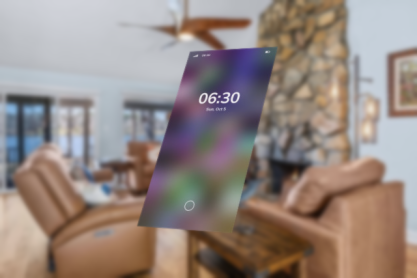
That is 6 h 30 min
